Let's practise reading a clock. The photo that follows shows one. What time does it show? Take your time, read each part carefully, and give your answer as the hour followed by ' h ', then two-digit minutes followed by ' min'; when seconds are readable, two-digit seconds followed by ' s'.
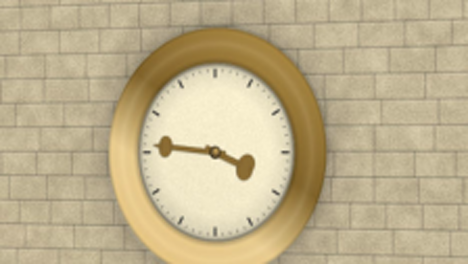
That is 3 h 46 min
